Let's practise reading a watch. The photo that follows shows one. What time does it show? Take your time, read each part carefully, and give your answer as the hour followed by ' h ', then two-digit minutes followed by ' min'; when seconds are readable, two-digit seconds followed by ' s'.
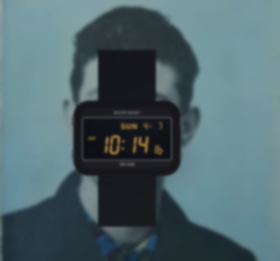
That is 10 h 14 min
